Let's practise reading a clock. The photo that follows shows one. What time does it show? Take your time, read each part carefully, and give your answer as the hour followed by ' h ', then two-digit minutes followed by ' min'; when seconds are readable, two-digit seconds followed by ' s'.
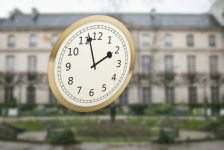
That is 1 h 57 min
